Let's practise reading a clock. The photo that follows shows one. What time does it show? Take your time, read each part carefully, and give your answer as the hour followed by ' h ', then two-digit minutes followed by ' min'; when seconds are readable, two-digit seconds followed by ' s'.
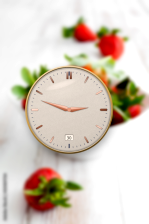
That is 2 h 48 min
